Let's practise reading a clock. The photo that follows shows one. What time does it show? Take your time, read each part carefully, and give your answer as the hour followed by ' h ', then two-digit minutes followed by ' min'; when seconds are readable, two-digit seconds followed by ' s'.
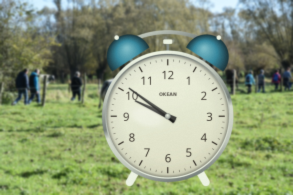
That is 9 h 51 min
